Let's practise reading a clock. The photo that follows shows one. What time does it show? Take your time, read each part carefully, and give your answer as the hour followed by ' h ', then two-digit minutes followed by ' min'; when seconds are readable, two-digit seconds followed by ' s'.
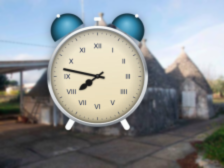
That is 7 h 47 min
